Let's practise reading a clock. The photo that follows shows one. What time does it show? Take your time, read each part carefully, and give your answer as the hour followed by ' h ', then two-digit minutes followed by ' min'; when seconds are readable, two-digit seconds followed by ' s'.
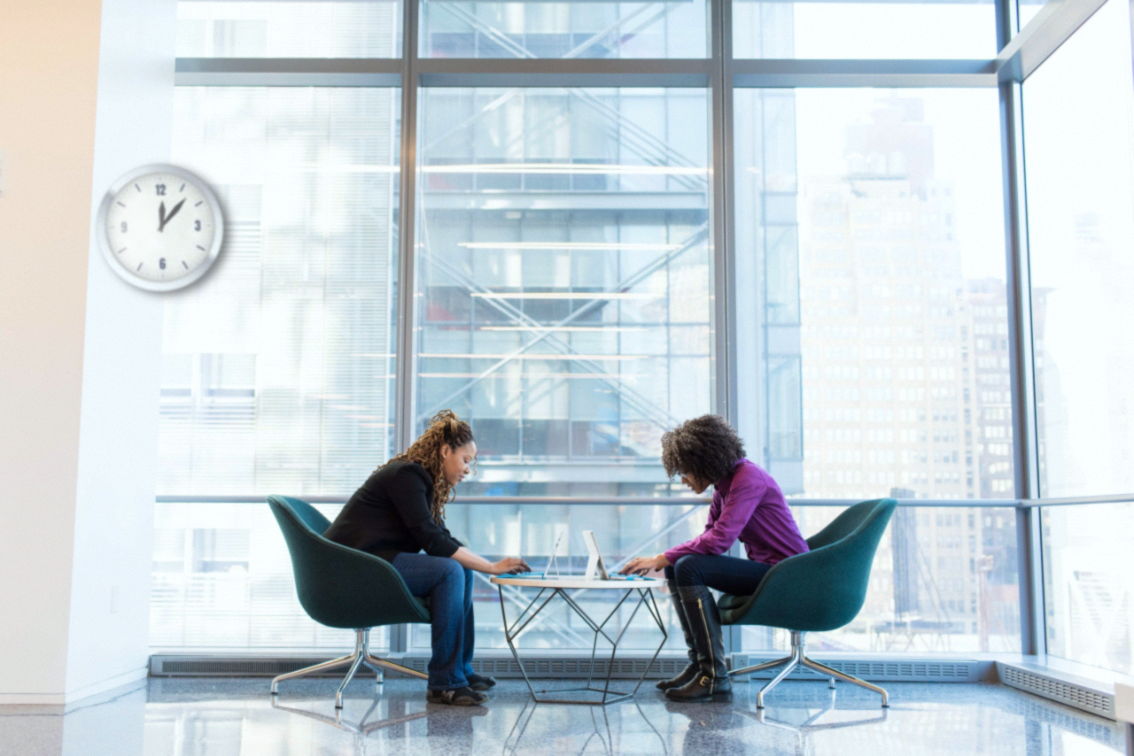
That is 12 h 07 min
